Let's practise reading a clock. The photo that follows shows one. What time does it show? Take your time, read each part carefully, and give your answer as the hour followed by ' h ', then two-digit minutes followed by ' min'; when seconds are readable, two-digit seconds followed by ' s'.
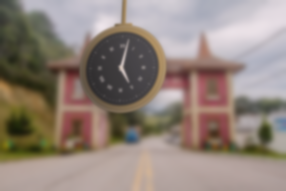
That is 5 h 02 min
